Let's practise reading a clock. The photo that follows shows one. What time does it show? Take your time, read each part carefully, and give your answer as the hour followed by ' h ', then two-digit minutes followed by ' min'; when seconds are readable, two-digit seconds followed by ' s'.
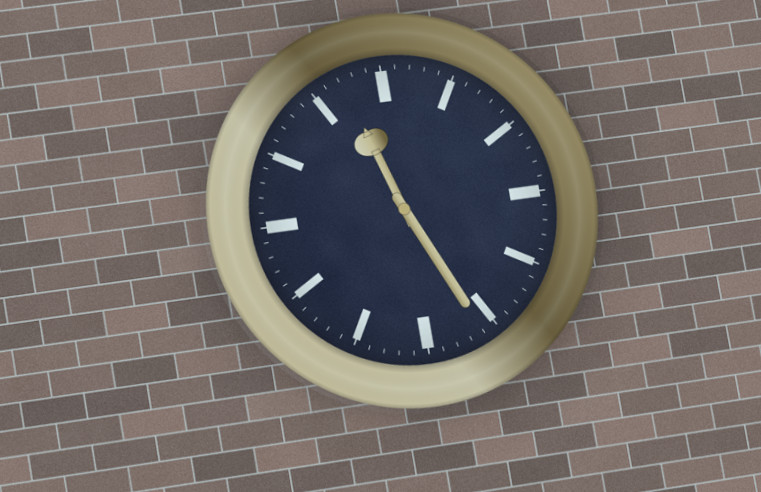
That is 11 h 26 min
